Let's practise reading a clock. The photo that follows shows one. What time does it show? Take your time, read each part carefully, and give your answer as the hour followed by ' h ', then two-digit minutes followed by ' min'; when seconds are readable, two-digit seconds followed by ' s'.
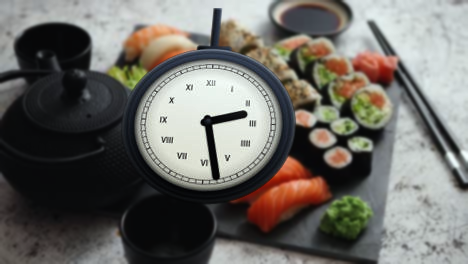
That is 2 h 28 min
